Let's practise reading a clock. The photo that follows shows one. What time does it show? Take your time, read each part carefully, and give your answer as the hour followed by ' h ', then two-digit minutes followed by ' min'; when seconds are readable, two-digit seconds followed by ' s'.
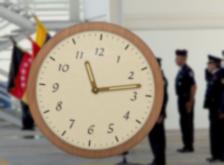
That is 11 h 13 min
